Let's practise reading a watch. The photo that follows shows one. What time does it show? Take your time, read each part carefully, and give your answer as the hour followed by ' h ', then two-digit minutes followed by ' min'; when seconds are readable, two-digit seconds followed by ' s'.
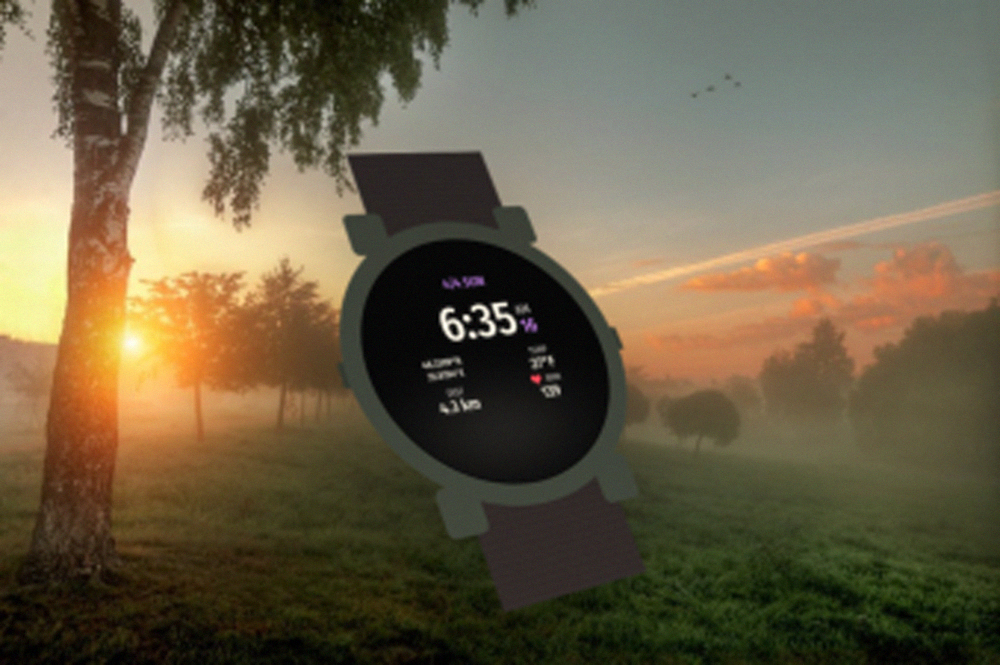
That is 6 h 35 min
